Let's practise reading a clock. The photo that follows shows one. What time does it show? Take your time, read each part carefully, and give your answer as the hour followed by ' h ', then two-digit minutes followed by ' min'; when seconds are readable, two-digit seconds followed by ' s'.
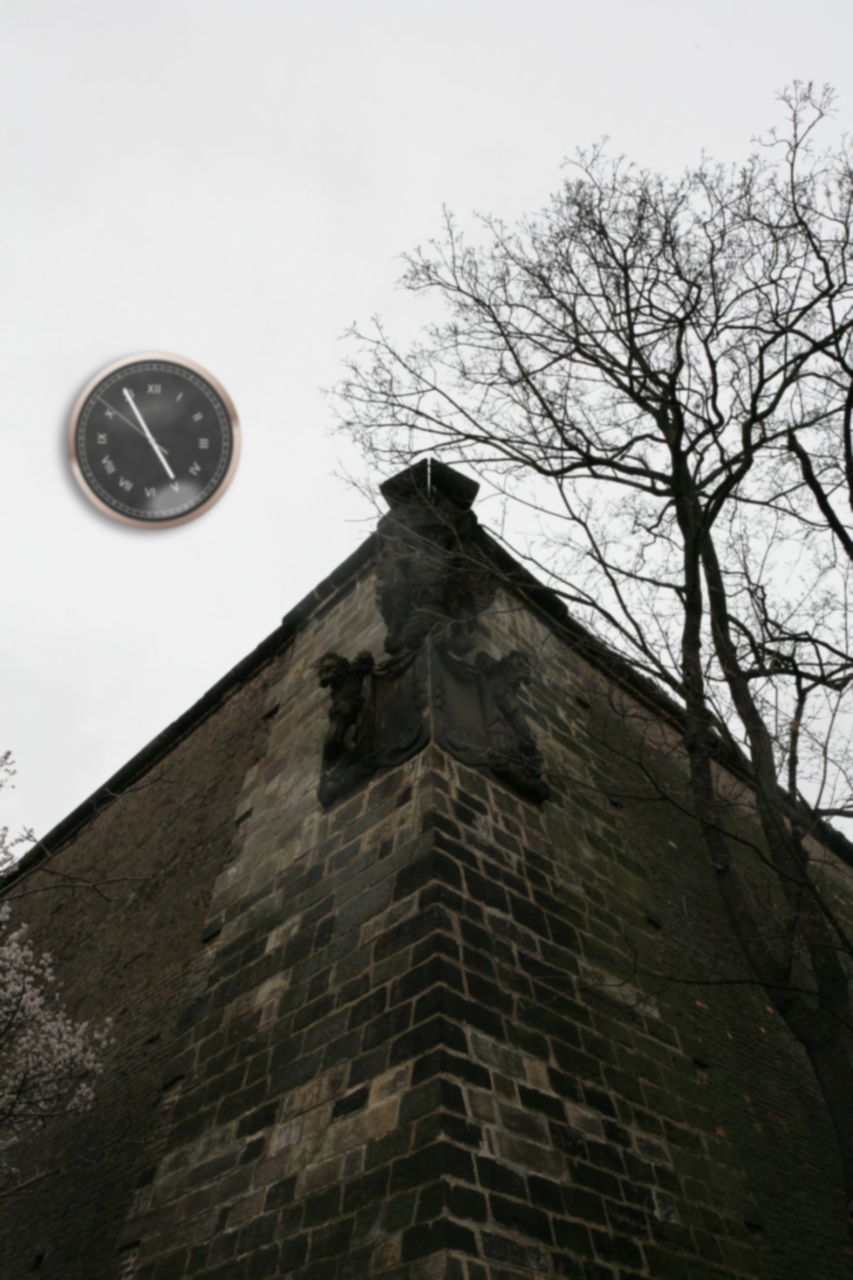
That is 4 h 54 min 51 s
